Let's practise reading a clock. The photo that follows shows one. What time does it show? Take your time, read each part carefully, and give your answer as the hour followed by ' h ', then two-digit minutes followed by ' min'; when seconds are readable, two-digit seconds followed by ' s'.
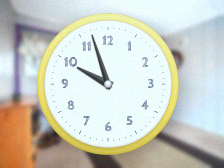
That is 9 h 57 min
